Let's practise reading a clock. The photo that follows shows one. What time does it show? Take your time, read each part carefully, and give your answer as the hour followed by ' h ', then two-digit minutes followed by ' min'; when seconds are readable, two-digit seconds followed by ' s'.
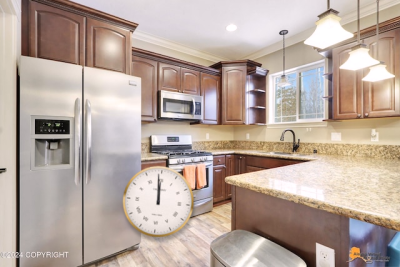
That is 11 h 59 min
